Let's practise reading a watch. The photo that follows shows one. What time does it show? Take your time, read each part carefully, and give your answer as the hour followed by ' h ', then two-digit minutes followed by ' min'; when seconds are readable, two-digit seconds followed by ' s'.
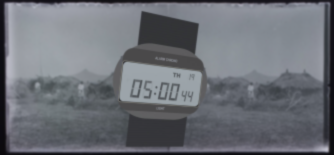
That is 5 h 00 min 44 s
